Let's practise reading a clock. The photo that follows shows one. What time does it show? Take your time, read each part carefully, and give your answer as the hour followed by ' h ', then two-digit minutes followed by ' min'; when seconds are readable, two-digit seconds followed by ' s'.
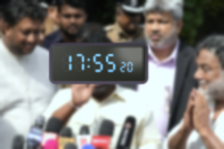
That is 17 h 55 min 20 s
